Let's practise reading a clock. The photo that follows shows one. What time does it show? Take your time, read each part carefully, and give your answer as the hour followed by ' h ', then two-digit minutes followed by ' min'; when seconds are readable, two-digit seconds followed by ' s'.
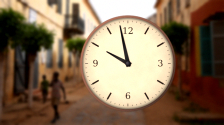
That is 9 h 58 min
